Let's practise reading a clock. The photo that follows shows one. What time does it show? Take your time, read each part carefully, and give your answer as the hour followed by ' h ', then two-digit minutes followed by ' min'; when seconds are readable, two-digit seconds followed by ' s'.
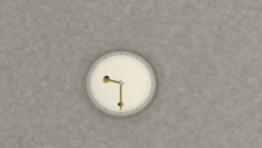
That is 9 h 30 min
